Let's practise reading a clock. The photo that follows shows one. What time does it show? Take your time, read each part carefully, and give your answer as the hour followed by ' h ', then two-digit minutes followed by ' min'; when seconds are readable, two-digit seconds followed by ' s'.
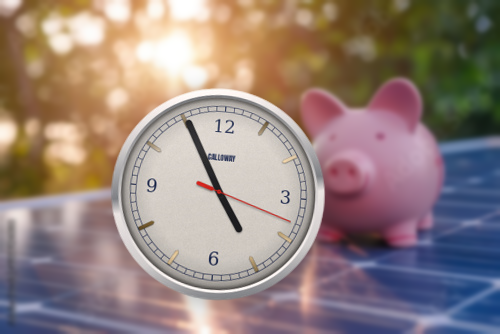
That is 4 h 55 min 18 s
